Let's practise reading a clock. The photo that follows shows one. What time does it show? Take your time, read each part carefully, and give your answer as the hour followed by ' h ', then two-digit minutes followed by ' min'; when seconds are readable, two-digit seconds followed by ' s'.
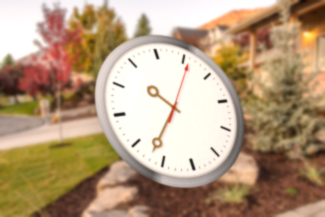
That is 10 h 37 min 06 s
